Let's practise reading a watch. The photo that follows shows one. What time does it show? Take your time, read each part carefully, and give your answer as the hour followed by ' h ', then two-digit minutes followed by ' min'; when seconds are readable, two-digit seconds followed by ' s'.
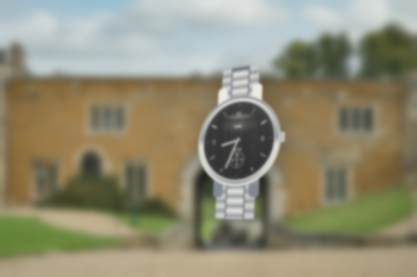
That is 8 h 34 min
